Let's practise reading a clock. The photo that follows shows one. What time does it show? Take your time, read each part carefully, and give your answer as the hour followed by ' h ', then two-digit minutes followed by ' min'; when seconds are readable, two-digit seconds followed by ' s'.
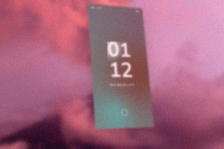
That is 1 h 12 min
